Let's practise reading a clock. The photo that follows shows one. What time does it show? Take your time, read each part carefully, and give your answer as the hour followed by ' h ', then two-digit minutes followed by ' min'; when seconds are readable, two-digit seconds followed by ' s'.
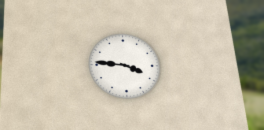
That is 3 h 46 min
